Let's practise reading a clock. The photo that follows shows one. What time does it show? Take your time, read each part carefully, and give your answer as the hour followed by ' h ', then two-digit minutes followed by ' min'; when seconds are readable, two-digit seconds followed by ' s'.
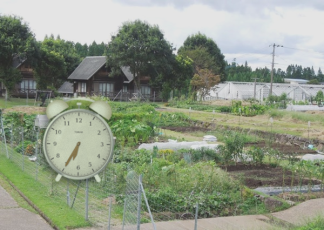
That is 6 h 35 min
